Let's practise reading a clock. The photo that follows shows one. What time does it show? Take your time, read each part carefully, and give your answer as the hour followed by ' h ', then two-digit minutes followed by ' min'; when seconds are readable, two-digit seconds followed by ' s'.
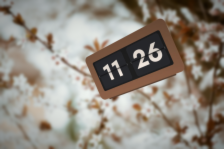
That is 11 h 26 min
